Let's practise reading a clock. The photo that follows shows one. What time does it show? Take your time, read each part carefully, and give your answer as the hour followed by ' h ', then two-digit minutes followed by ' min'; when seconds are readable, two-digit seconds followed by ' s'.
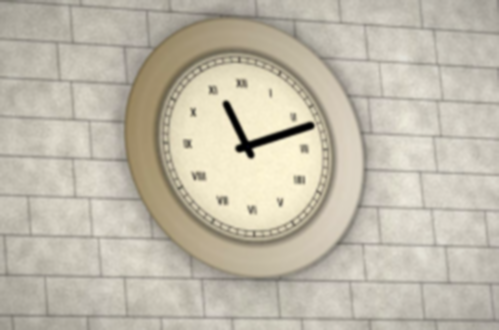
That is 11 h 12 min
